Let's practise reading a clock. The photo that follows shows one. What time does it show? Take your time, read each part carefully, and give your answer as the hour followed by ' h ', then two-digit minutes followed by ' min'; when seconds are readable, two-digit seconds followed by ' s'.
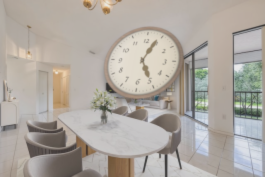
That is 5 h 04 min
